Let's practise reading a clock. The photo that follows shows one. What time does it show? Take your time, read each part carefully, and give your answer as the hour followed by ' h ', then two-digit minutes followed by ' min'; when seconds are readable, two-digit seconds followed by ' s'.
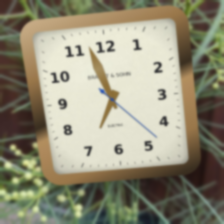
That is 6 h 57 min 23 s
